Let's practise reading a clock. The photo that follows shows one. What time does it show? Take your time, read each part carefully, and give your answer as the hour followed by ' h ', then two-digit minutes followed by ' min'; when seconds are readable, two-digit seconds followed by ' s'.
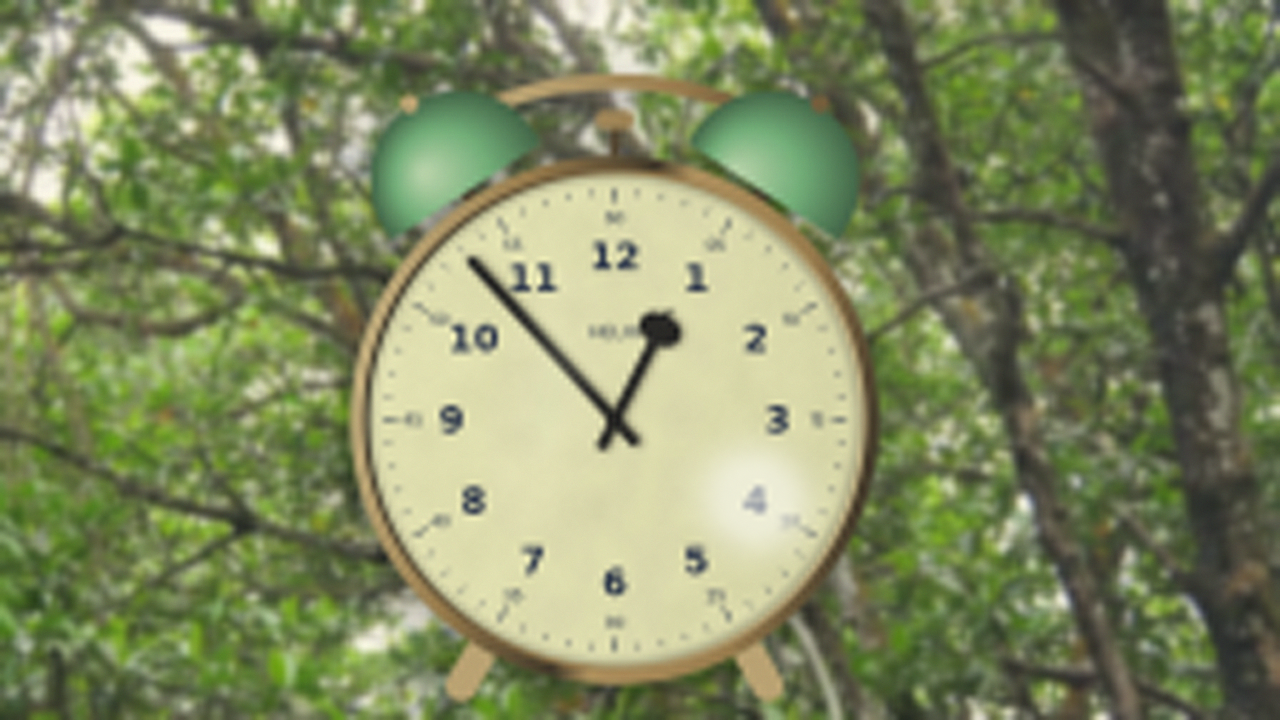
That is 12 h 53 min
